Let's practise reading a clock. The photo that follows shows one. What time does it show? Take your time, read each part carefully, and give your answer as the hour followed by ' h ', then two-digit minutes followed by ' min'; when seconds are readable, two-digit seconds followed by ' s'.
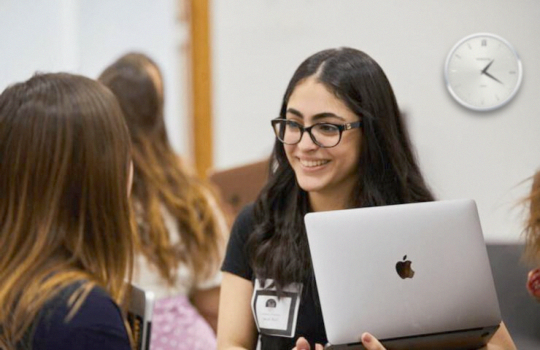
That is 1 h 20 min
